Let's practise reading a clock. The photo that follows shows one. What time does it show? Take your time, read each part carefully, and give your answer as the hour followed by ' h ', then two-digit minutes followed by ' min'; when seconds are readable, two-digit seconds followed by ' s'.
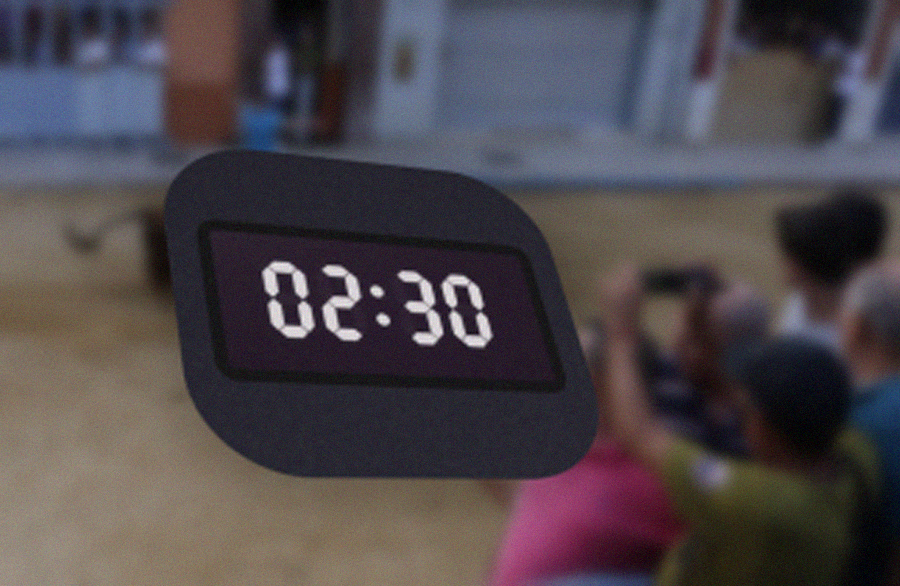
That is 2 h 30 min
